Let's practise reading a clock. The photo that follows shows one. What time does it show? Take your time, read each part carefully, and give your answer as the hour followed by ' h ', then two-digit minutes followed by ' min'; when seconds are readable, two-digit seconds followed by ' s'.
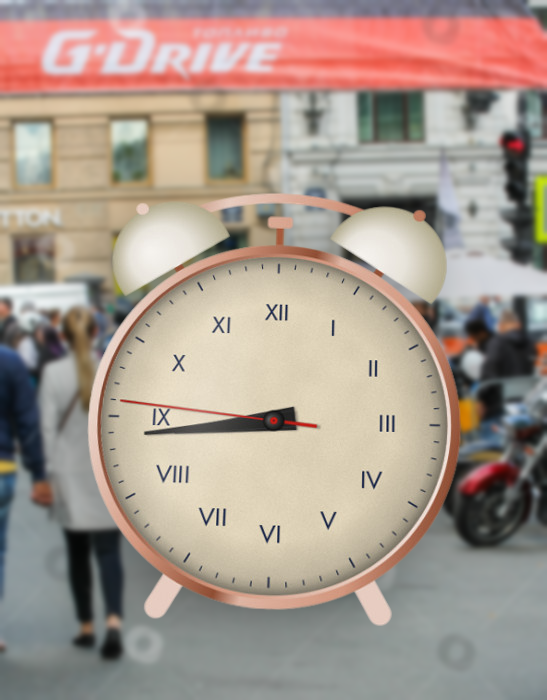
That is 8 h 43 min 46 s
